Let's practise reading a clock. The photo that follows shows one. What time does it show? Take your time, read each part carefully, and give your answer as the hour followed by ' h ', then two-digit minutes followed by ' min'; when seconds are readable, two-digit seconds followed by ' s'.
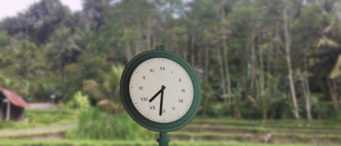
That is 7 h 31 min
